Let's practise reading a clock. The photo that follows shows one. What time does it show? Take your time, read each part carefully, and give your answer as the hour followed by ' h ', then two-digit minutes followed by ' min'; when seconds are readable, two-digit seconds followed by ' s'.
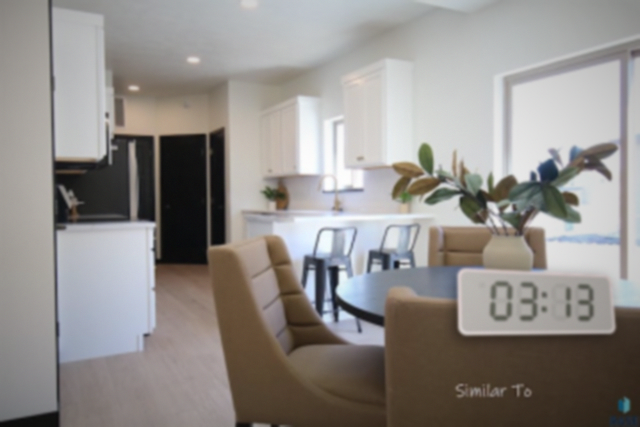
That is 3 h 13 min
